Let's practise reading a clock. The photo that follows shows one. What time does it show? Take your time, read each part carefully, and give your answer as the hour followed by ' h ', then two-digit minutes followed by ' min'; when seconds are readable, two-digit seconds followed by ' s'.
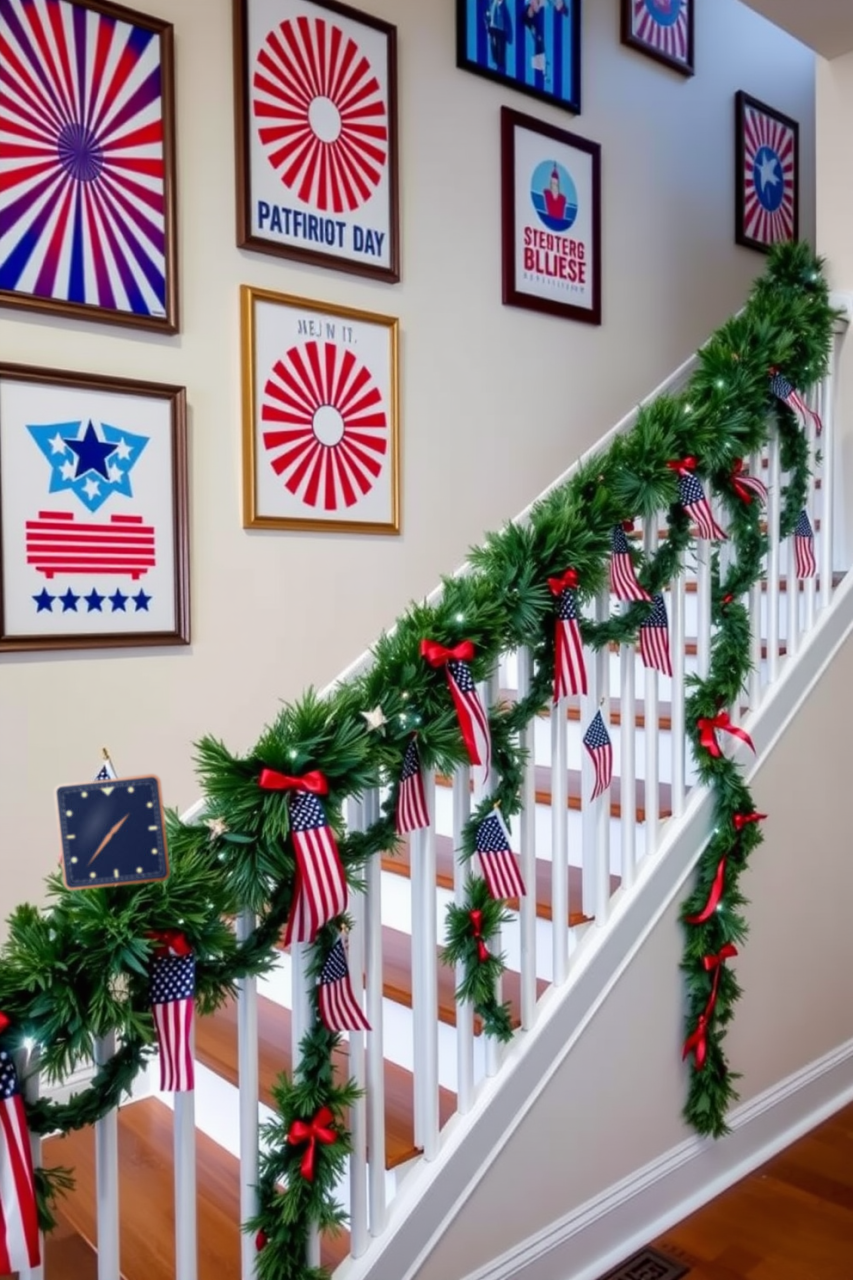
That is 1 h 37 min
